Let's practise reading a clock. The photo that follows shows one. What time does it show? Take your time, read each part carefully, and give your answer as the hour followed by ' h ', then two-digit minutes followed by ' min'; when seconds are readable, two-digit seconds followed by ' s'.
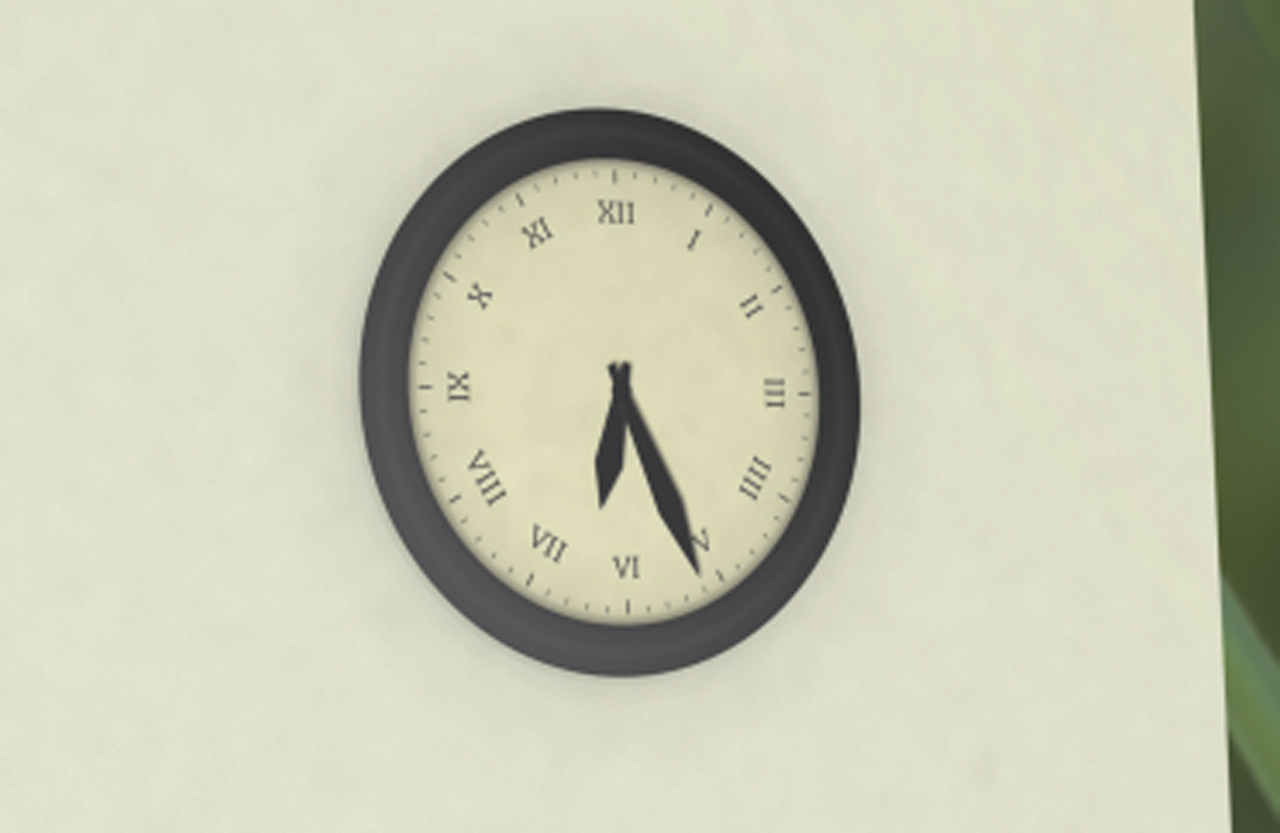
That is 6 h 26 min
